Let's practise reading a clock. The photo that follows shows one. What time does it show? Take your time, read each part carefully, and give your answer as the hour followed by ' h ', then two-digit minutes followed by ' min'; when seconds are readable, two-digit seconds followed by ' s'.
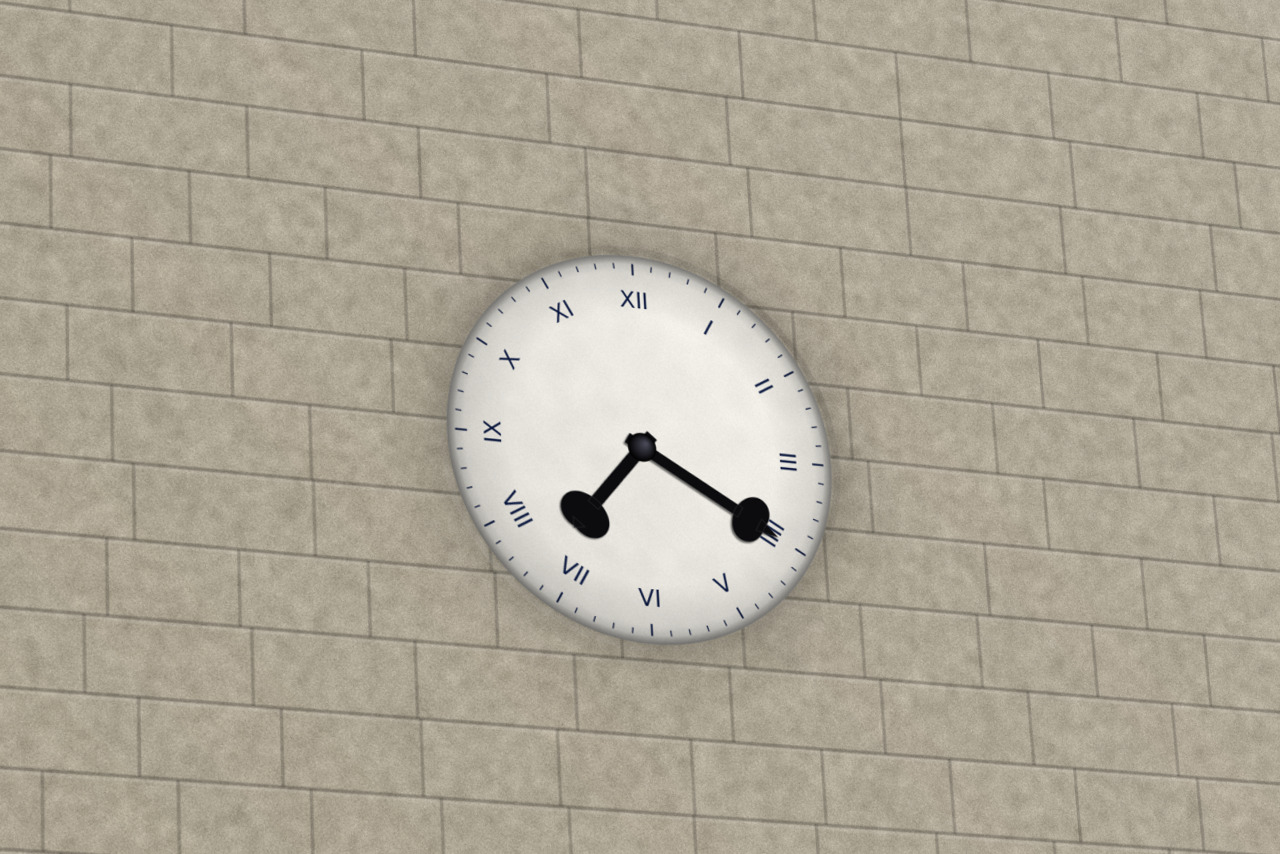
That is 7 h 20 min
